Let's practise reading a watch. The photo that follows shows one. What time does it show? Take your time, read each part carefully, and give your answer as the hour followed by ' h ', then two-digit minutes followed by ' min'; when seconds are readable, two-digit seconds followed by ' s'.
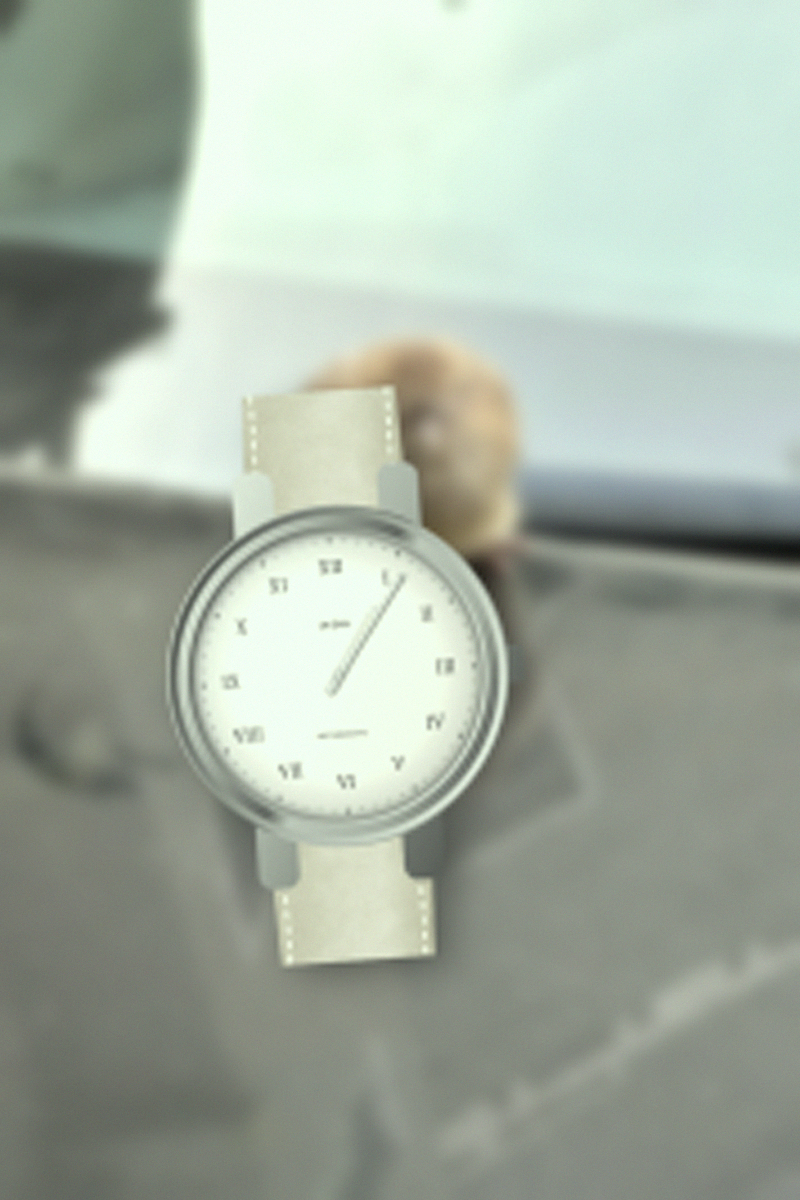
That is 1 h 06 min
